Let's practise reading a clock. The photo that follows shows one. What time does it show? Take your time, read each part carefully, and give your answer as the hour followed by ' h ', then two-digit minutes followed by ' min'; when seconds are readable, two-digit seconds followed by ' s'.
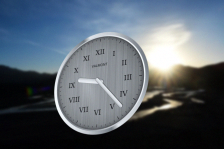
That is 9 h 23 min
